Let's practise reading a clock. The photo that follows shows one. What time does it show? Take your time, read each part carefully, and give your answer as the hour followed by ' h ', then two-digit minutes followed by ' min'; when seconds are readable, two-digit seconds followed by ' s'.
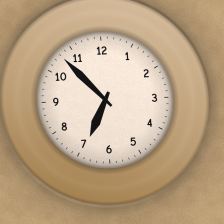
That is 6 h 53 min
